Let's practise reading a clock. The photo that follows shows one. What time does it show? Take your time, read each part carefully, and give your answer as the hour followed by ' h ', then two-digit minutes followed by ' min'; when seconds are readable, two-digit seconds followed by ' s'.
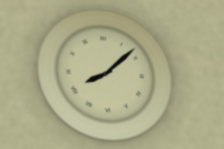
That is 8 h 08 min
